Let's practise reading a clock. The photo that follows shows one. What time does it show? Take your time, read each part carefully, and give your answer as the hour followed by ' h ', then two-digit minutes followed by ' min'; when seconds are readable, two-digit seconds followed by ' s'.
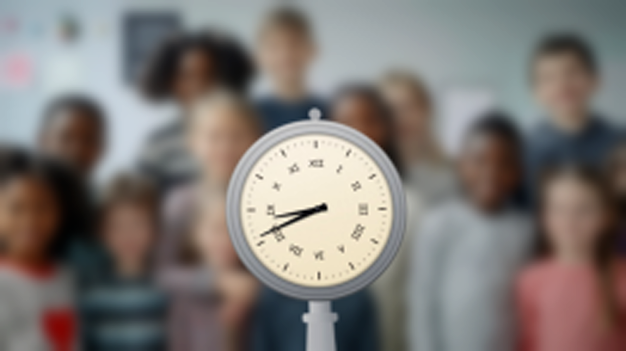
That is 8 h 41 min
